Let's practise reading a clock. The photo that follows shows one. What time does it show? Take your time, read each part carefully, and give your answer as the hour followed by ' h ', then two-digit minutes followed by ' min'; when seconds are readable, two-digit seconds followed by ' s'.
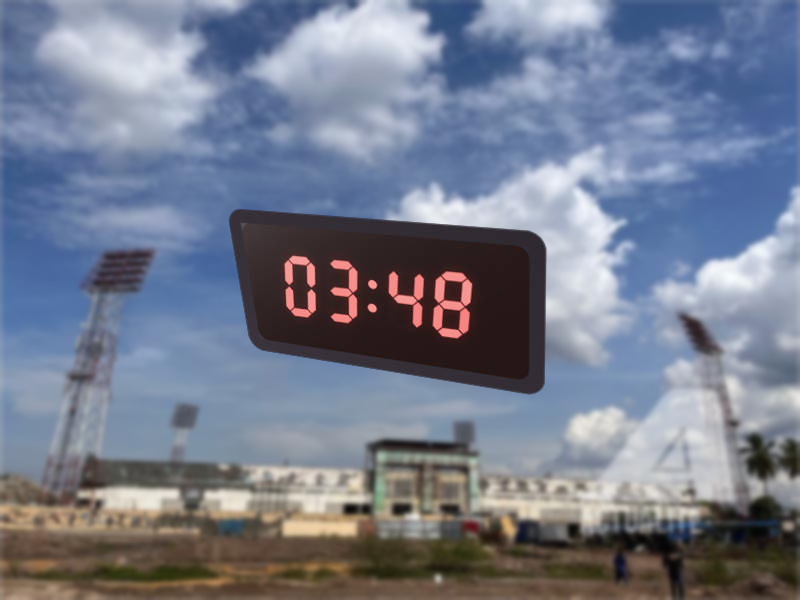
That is 3 h 48 min
